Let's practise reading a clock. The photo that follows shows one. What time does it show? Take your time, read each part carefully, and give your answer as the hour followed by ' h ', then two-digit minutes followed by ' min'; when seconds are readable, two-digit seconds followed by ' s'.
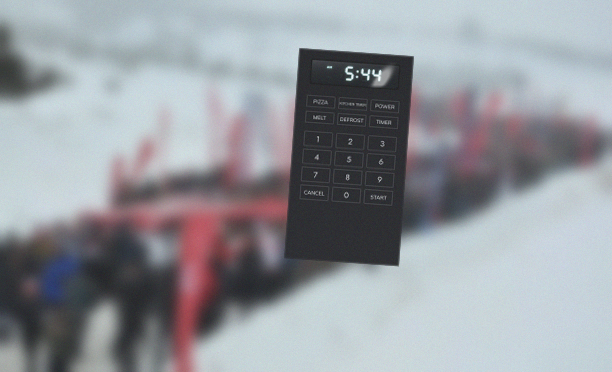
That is 5 h 44 min
